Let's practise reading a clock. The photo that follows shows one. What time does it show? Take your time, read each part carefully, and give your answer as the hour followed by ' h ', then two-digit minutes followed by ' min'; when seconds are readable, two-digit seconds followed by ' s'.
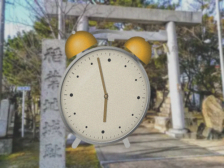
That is 5 h 57 min
